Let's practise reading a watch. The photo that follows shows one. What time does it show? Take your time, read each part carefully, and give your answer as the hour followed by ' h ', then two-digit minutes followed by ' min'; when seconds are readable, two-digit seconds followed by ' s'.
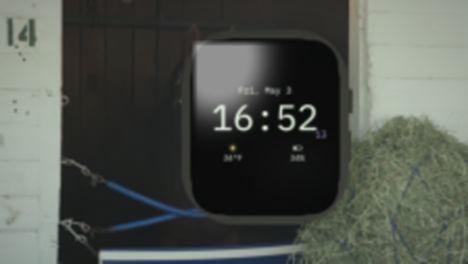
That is 16 h 52 min
